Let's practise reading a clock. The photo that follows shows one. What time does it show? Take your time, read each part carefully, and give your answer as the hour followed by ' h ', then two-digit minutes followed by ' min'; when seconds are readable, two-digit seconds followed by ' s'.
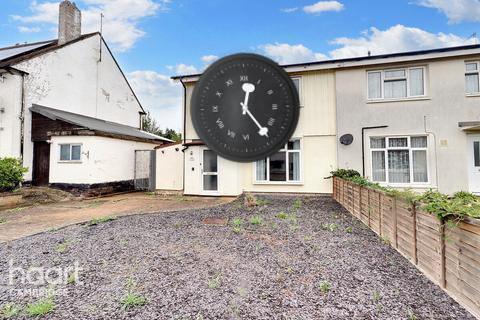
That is 12 h 24 min
